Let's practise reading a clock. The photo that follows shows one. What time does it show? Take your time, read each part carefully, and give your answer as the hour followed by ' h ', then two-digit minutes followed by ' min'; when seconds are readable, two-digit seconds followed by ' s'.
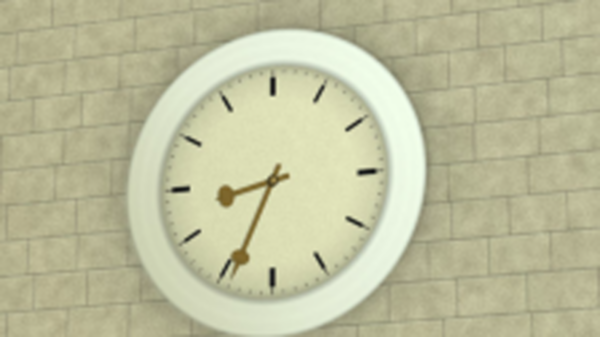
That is 8 h 34 min
